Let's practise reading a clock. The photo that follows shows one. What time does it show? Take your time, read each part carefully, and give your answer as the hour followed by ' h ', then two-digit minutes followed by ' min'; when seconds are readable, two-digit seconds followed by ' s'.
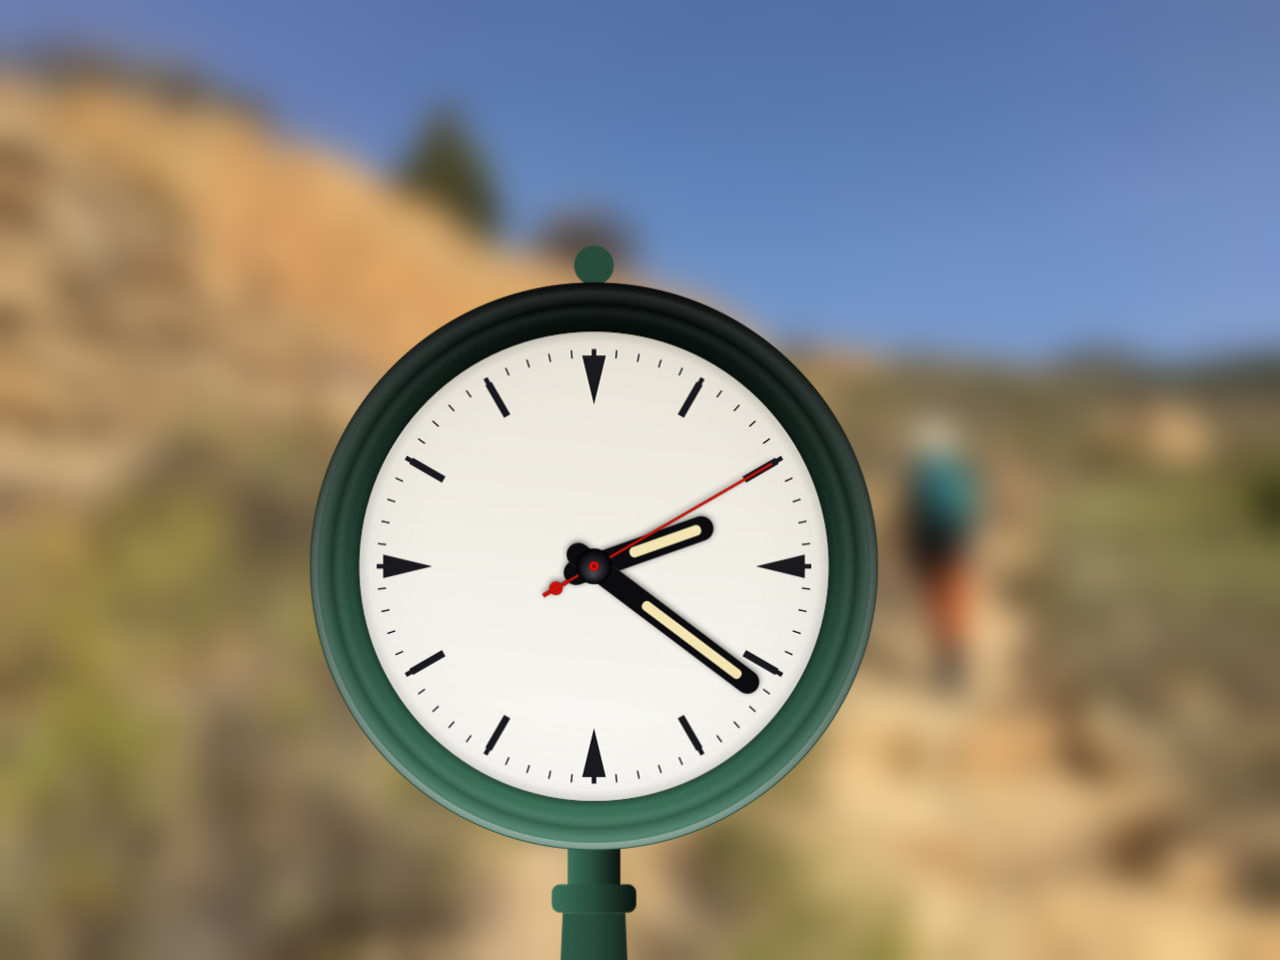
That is 2 h 21 min 10 s
